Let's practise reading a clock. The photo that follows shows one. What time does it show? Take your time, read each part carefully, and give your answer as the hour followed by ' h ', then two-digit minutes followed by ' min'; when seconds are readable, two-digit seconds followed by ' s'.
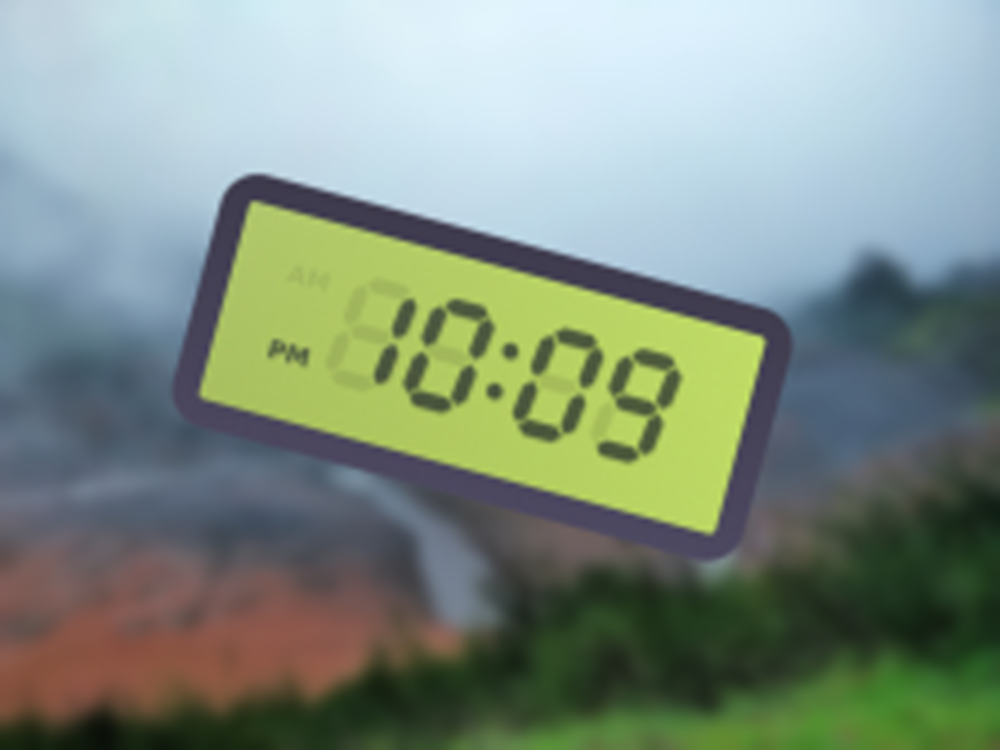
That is 10 h 09 min
